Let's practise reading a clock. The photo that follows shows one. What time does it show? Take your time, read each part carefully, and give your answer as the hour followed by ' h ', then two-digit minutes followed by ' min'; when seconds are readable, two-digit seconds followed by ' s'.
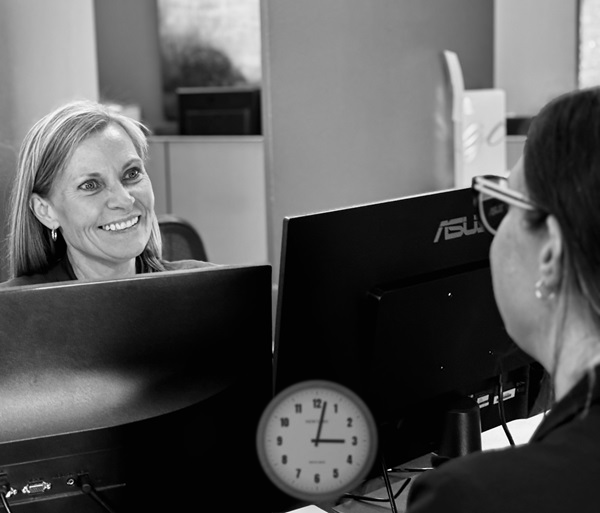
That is 3 h 02 min
